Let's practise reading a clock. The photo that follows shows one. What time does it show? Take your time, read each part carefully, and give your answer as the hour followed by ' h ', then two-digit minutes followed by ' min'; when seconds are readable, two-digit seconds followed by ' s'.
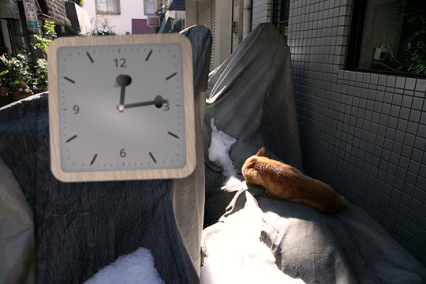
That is 12 h 14 min
